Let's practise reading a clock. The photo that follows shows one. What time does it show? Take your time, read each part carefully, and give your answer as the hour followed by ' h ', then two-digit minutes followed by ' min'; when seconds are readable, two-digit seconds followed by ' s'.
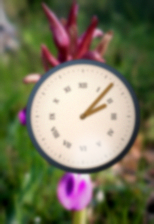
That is 2 h 07 min
